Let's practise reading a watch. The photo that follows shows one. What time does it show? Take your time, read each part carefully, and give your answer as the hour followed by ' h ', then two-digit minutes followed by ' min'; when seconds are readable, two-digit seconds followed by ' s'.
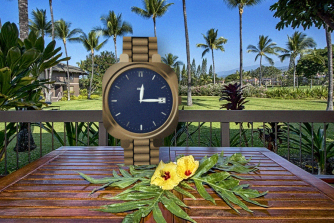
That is 12 h 15 min
